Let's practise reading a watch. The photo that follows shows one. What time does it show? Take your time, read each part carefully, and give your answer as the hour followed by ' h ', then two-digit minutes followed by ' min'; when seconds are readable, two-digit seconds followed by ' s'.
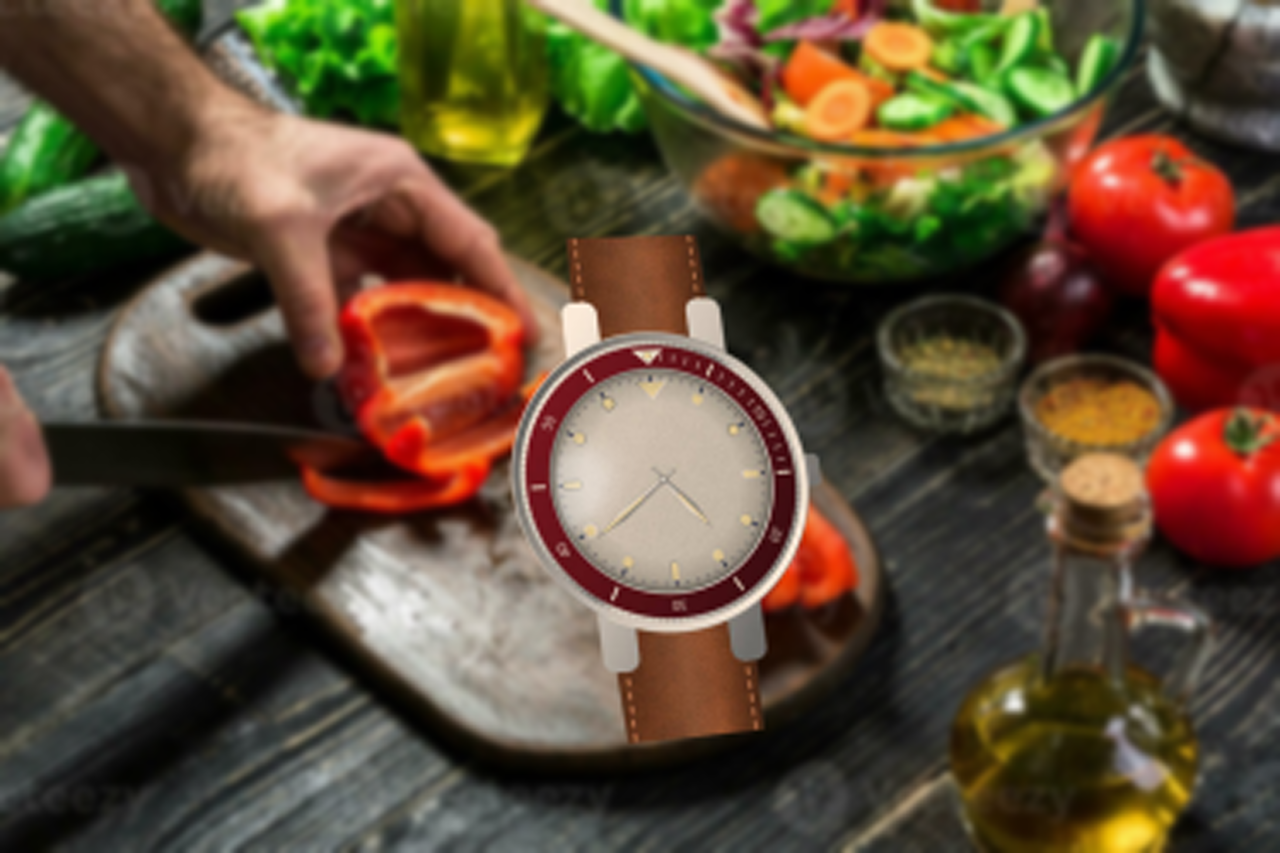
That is 4 h 39 min
